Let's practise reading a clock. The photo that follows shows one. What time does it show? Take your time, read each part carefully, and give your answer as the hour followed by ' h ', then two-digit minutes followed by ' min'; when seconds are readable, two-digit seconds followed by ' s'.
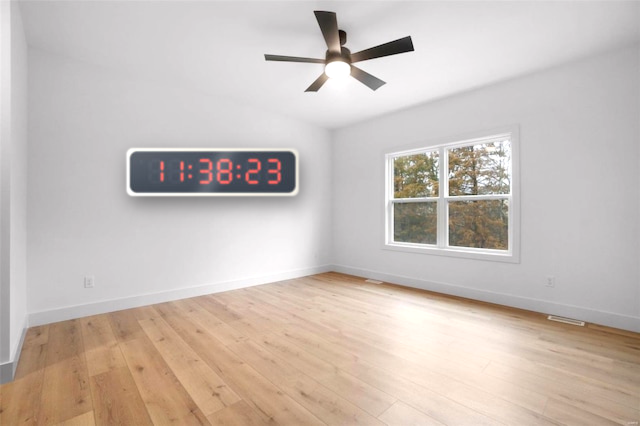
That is 11 h 38 min 23 s
